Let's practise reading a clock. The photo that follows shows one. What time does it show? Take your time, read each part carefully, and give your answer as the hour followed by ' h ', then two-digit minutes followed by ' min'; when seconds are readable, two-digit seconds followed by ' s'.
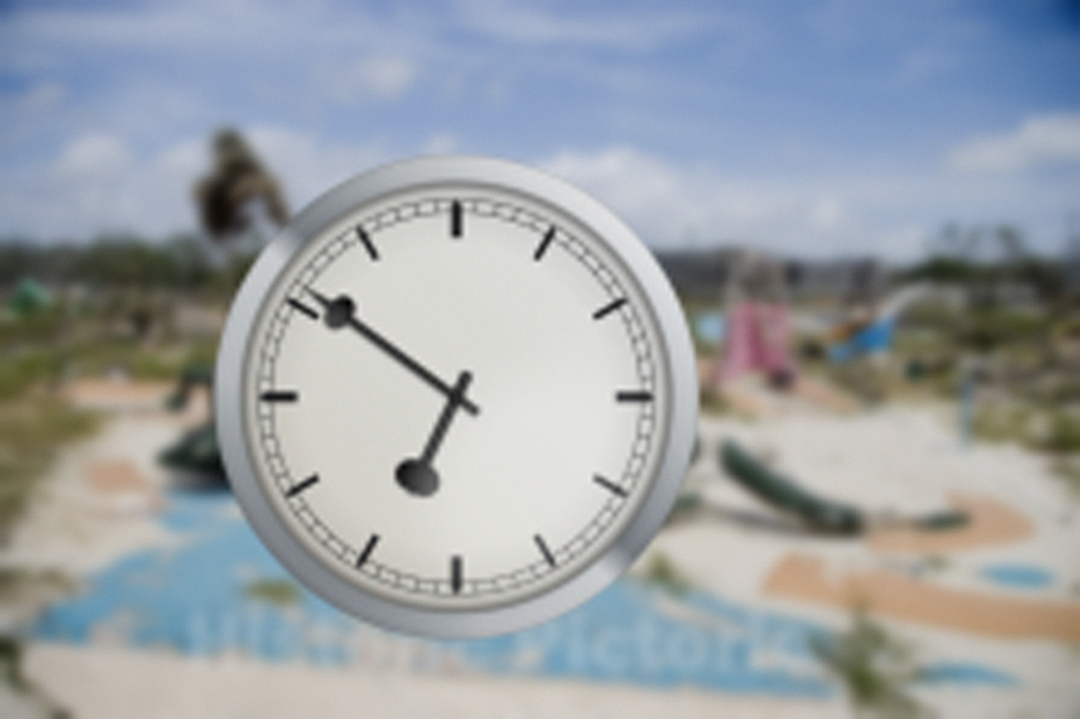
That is 6 h 51 min
